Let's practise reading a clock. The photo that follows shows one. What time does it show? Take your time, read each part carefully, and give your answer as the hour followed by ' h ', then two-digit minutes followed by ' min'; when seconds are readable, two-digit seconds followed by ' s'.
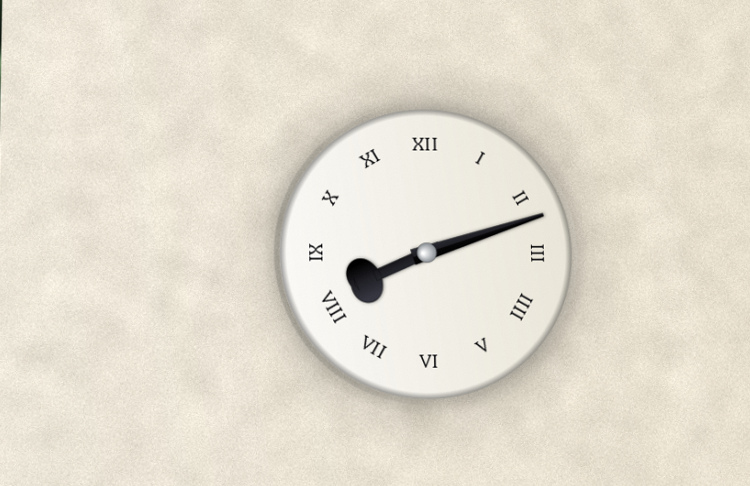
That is 8 h 12 min
